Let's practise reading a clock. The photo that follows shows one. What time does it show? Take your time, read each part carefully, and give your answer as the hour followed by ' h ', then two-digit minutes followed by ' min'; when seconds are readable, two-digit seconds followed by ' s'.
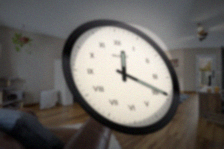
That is 12 h 19 min
